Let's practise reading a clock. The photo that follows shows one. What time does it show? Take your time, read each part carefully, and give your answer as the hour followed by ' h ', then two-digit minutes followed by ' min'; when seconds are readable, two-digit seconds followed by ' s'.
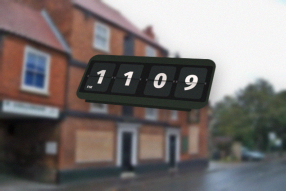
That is 11 h 09 min
